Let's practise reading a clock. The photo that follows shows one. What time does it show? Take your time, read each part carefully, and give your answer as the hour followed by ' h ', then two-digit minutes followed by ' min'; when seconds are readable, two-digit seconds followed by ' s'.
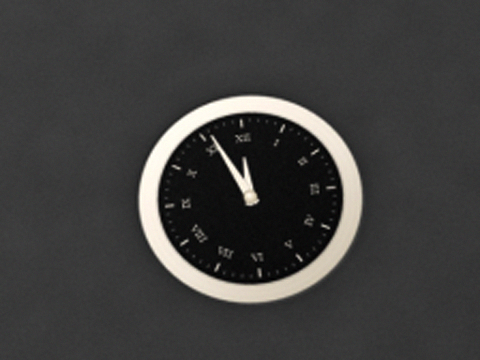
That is 11 h 56 min
